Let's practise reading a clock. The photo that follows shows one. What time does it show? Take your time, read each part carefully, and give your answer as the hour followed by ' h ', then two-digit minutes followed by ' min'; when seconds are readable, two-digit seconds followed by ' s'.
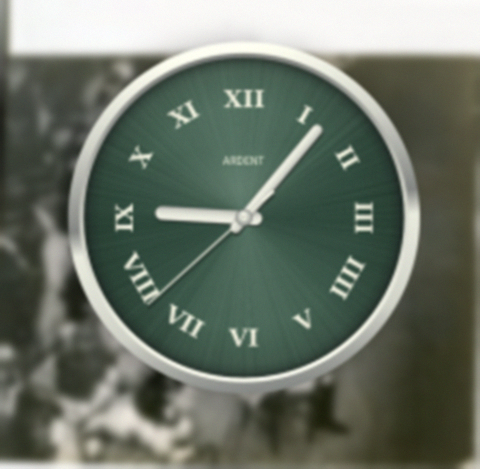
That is 9 h 06 min 38 s
